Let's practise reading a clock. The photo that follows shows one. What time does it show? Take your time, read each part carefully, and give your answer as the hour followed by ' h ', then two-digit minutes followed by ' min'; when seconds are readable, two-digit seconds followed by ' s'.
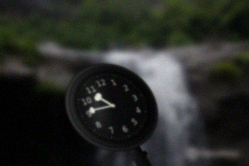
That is 10 h 46 min
